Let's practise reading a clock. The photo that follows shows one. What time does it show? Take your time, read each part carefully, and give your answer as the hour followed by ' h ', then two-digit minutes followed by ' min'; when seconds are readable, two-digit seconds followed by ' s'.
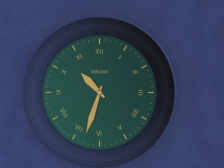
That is 10 h 33 min
